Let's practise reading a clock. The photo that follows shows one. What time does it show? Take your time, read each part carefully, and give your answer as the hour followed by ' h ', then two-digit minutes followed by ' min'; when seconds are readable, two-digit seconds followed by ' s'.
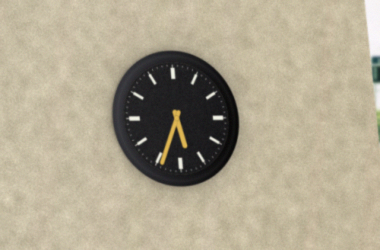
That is 5 h 34 min
